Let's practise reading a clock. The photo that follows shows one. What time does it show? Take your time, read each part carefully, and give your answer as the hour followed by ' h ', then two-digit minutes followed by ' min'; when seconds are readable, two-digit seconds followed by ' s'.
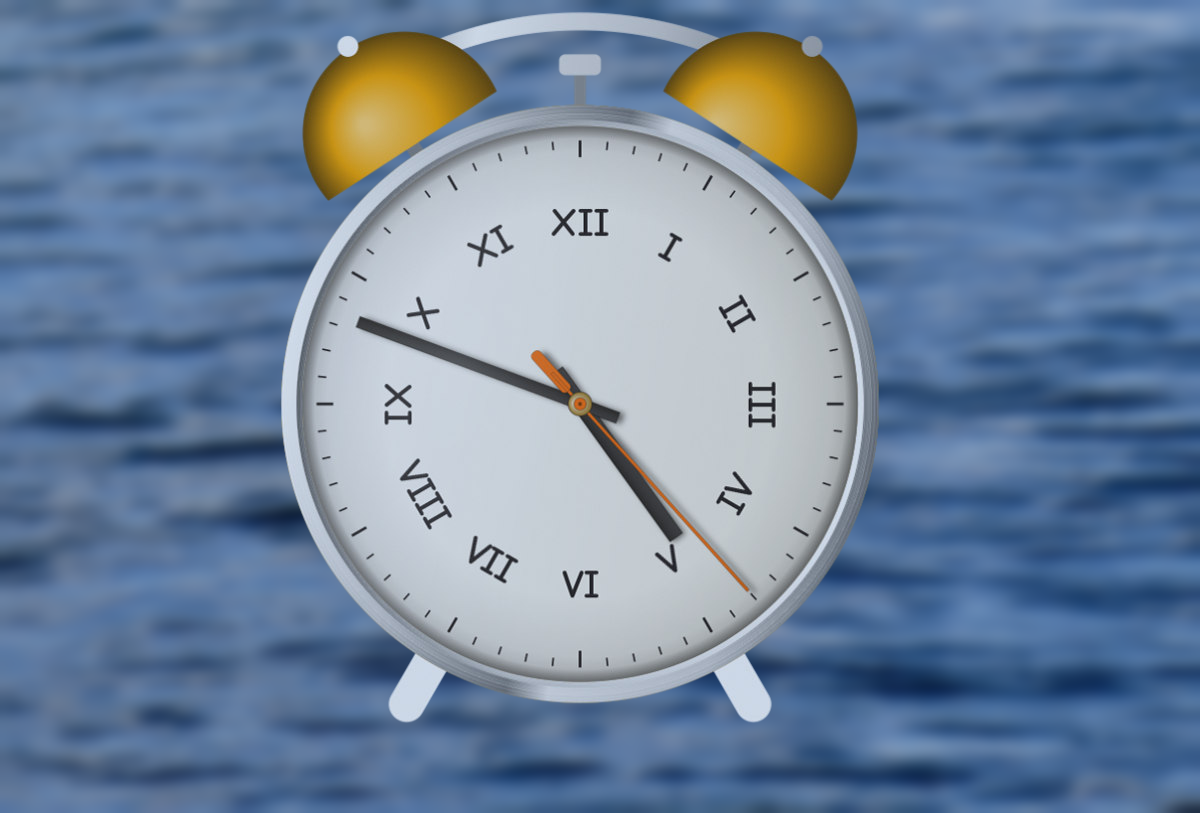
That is 4 h 48 min 23 s
